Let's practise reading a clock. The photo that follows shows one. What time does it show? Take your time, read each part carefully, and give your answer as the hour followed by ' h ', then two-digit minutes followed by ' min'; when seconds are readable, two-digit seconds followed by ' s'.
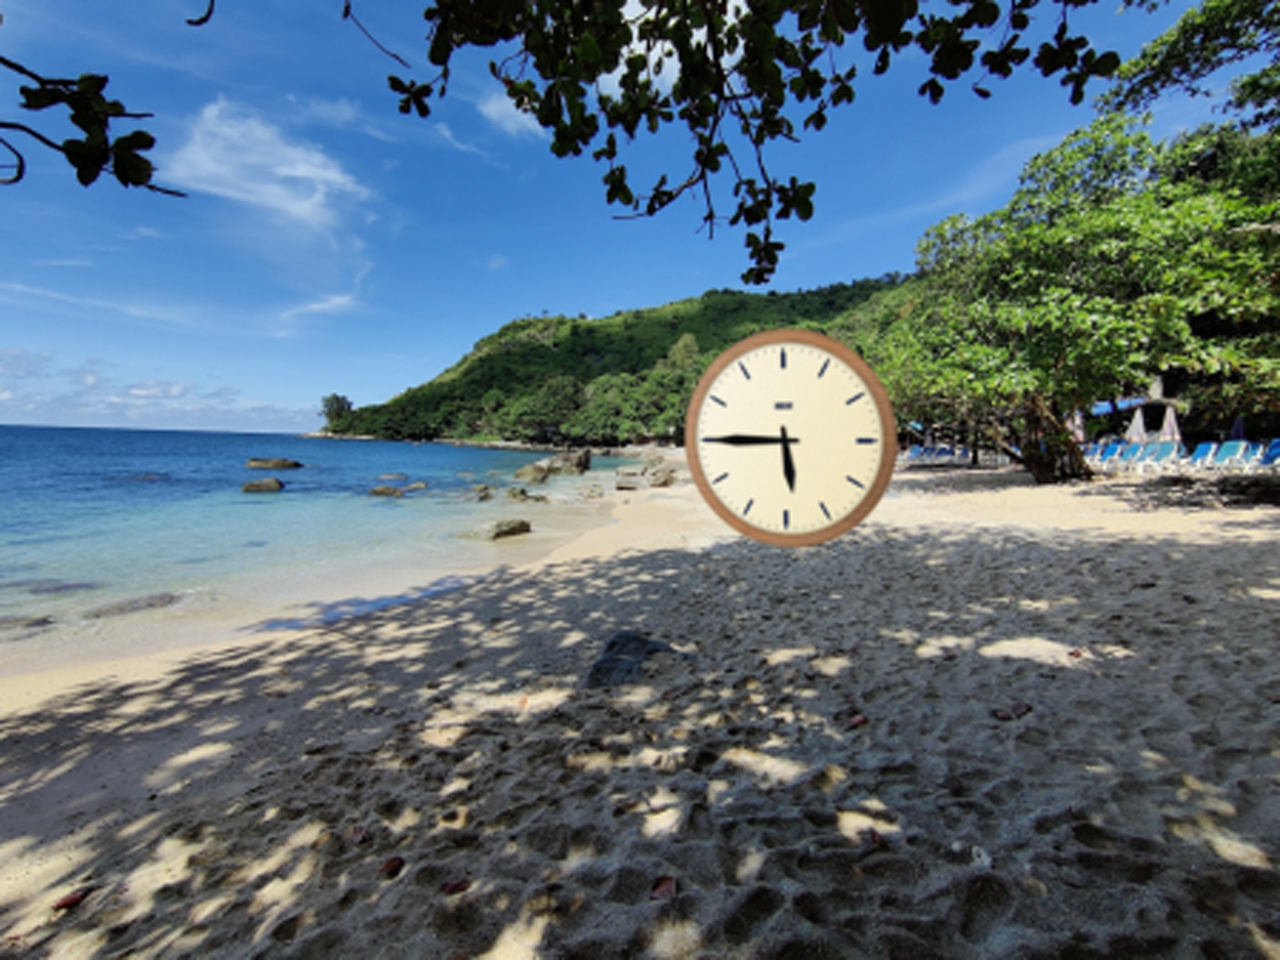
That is 5 h 45 min
